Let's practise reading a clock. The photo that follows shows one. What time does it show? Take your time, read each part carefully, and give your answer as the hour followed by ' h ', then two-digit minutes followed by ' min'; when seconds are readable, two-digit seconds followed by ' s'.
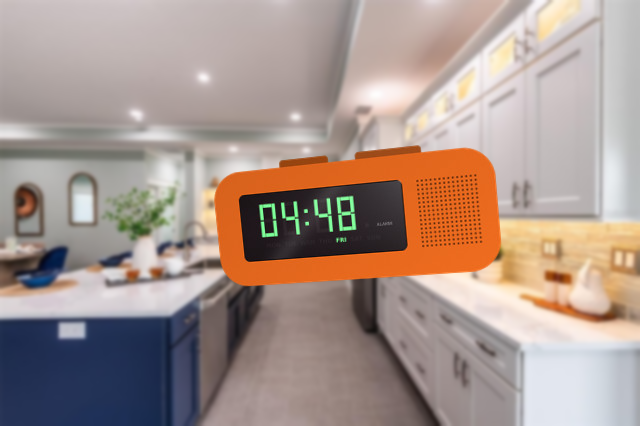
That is 4 h 48 min
